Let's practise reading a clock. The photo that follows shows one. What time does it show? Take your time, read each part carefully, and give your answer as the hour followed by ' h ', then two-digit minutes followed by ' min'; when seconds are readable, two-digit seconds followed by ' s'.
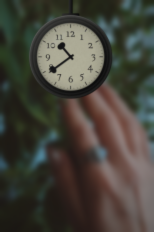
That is 10 h 39 min
